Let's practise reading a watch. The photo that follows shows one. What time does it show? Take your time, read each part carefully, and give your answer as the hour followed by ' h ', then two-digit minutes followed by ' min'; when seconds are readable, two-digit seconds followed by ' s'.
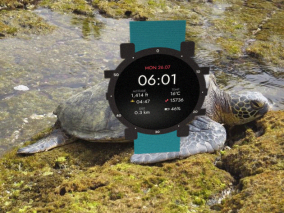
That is 6 h 01 min
